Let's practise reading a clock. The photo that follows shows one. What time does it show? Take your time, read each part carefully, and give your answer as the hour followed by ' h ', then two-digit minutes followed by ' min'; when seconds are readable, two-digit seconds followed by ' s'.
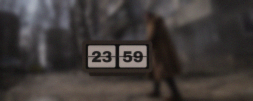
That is 23 h 59 min
